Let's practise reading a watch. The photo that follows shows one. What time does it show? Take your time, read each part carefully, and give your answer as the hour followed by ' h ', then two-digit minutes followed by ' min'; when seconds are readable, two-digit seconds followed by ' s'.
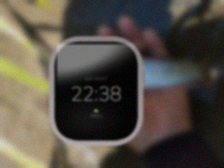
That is 22 h 38 min
